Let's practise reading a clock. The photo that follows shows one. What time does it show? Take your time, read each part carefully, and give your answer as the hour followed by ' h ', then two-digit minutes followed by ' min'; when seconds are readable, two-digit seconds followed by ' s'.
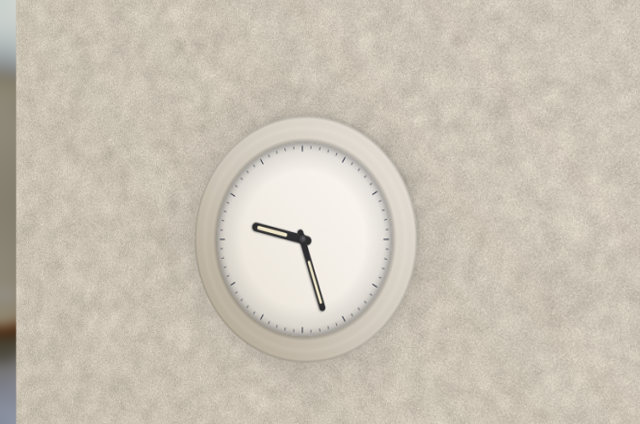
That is 9 h 27 min
